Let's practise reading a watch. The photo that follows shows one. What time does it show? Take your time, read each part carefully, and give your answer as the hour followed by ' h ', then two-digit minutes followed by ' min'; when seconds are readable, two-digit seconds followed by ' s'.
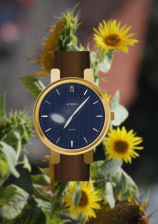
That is 7 h 07 min
